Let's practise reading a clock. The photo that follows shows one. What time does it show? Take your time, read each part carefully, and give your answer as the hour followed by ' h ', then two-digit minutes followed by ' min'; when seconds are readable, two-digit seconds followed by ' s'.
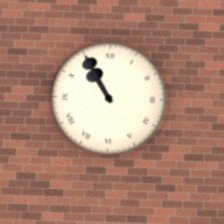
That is 10 h 55 min
